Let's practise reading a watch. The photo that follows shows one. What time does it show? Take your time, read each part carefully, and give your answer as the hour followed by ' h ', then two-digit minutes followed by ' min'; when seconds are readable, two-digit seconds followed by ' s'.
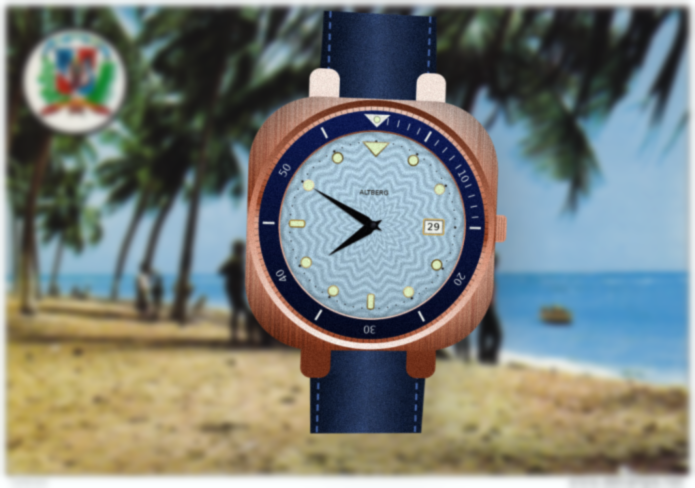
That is 7 h 50 min
